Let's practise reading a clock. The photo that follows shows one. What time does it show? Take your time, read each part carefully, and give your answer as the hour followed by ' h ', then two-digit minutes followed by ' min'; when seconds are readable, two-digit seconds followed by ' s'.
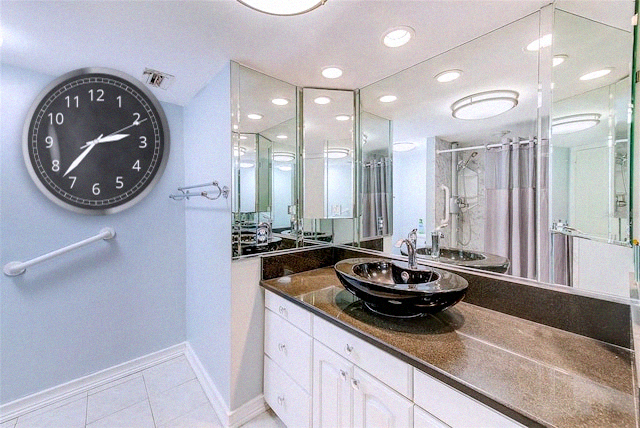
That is 2 h 37 min 11 s
